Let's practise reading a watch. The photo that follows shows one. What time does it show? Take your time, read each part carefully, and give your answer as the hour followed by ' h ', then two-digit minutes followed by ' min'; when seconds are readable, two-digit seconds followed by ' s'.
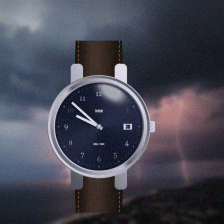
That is 9 h 52 min
